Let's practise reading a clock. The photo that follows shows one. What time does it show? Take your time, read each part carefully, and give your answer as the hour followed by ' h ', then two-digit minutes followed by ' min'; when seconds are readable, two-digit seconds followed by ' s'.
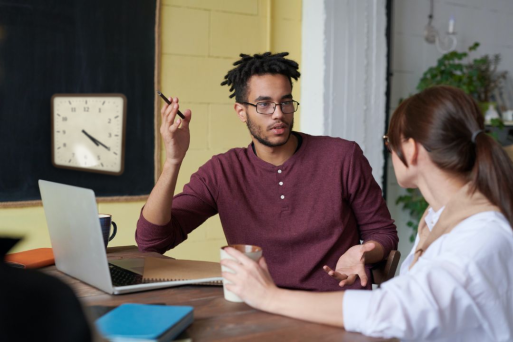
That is 4 h 20 min
